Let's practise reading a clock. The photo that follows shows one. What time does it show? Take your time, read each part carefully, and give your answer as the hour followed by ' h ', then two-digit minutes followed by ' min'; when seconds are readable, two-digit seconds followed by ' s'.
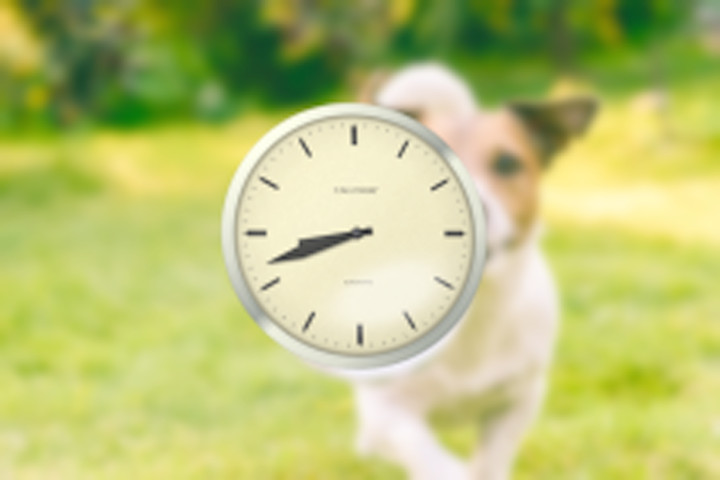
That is 8 h 42 min
